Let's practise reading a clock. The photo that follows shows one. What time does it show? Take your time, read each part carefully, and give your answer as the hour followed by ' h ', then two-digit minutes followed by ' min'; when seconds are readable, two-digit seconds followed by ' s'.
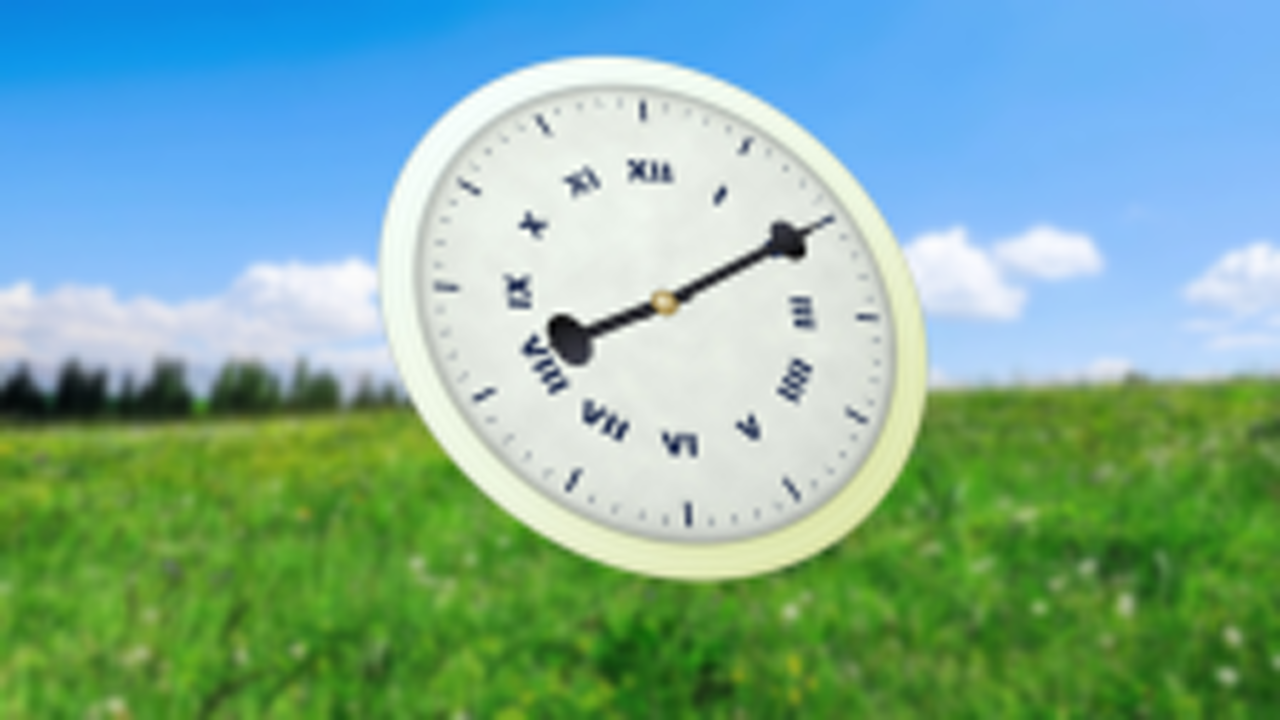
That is 8 h 10 min
